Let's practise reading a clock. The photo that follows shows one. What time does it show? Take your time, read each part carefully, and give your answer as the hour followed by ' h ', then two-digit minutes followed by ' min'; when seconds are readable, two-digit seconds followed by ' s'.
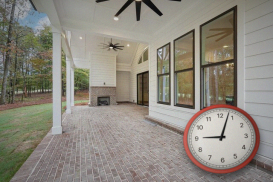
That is 9 h 03 min
